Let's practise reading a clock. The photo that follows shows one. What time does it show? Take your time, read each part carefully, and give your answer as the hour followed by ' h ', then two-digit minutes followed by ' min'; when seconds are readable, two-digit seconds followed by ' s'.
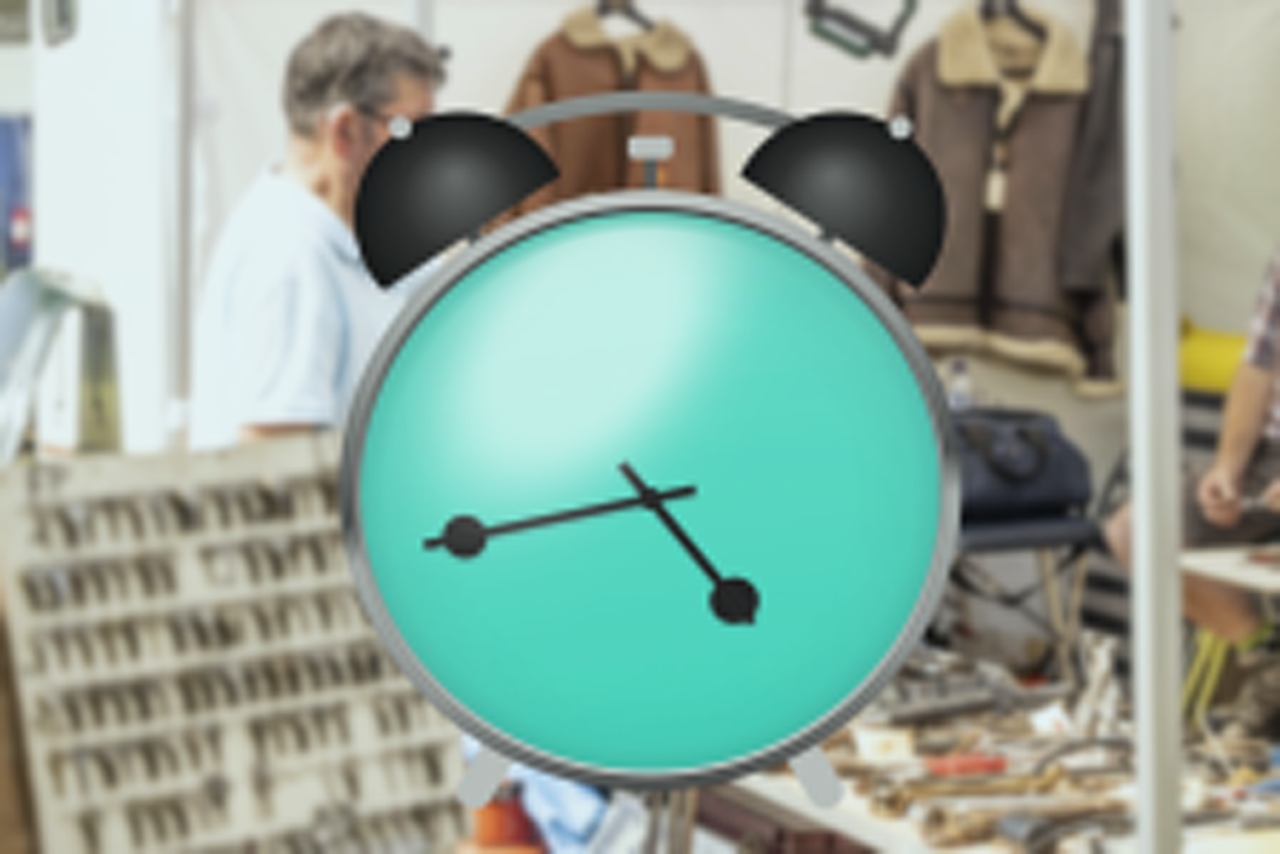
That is 4 h 43 min
